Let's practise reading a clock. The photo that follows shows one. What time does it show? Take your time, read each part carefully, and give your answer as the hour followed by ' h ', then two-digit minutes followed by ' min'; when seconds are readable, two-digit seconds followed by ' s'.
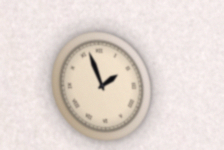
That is 1 h 57 min
